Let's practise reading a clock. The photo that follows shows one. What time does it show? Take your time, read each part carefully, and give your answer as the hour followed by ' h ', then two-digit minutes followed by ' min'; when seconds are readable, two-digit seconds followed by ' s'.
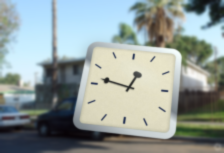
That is 12 h 47 min
